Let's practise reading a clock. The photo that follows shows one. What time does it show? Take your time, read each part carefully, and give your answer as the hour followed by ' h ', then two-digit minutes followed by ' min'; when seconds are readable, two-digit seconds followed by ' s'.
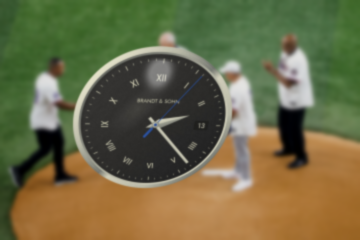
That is 2 h 23 min 06 s
